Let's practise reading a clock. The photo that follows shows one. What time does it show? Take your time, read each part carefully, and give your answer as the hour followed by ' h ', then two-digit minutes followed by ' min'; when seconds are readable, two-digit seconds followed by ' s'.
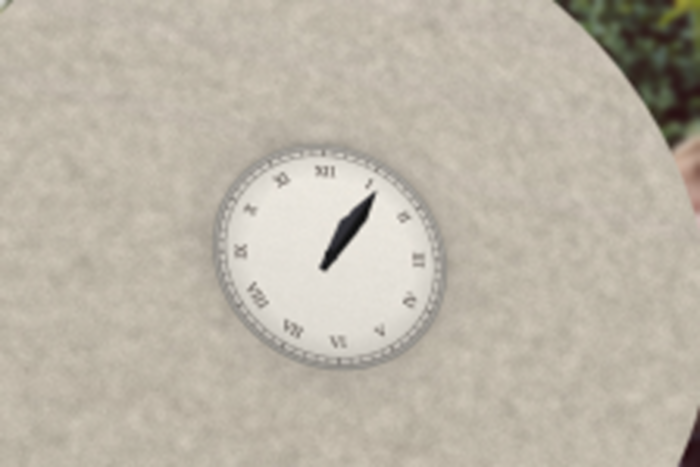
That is 1 h 06 min
